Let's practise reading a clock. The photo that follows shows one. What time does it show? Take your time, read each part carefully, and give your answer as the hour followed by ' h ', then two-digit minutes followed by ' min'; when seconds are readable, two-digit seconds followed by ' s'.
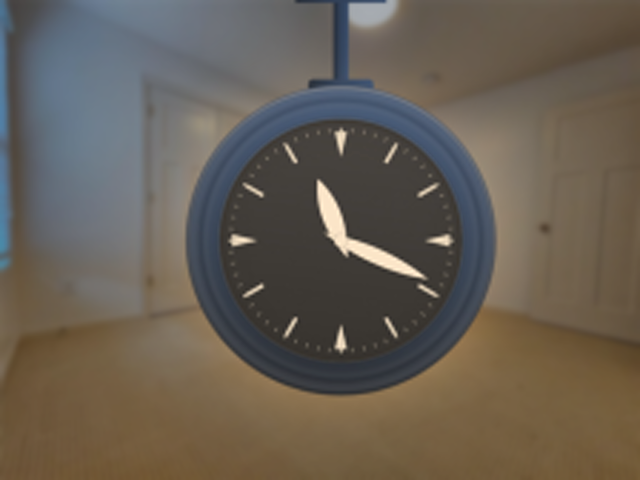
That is 11 h 19 min
